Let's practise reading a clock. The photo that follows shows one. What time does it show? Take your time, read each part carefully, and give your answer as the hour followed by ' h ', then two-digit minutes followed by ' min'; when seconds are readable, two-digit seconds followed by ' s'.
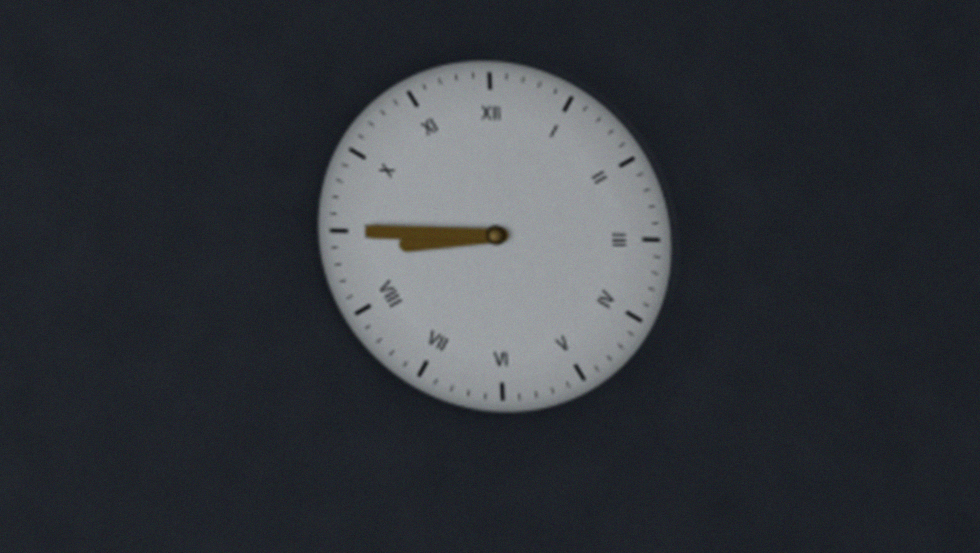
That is 8 h 45 min
